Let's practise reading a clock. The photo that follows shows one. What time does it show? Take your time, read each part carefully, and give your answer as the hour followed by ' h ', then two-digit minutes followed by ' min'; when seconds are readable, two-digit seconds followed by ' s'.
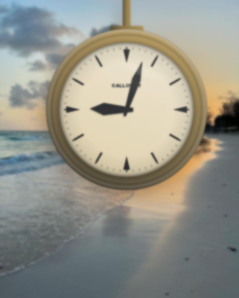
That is 9 h 03 min
